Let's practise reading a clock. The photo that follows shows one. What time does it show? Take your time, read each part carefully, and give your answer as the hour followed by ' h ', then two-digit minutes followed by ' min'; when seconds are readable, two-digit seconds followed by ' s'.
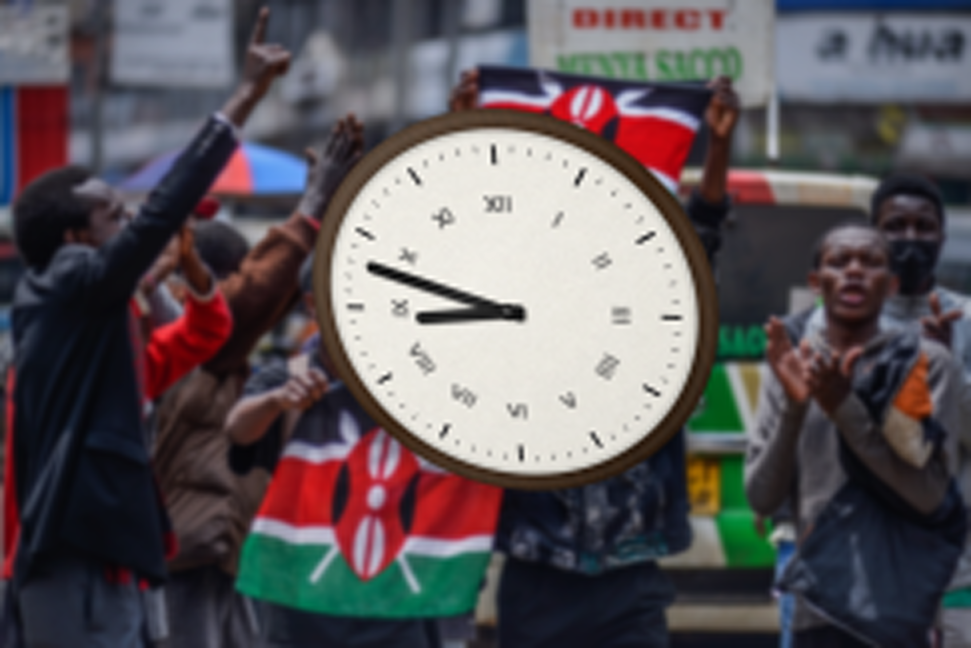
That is 8 h 48 min
